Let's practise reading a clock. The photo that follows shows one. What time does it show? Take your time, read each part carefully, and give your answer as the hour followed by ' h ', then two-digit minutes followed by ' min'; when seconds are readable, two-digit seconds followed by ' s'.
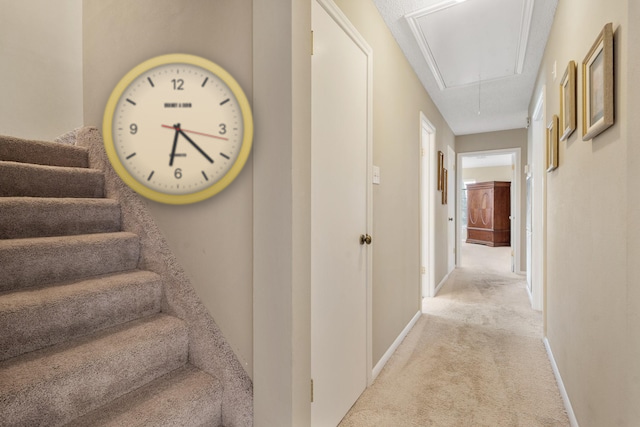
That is 6 h 22 min 17 s
